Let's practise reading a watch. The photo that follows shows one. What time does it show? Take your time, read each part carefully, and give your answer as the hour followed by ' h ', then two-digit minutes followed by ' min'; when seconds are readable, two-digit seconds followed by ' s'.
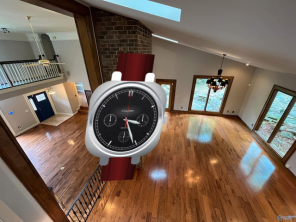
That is 3 h 26 min
